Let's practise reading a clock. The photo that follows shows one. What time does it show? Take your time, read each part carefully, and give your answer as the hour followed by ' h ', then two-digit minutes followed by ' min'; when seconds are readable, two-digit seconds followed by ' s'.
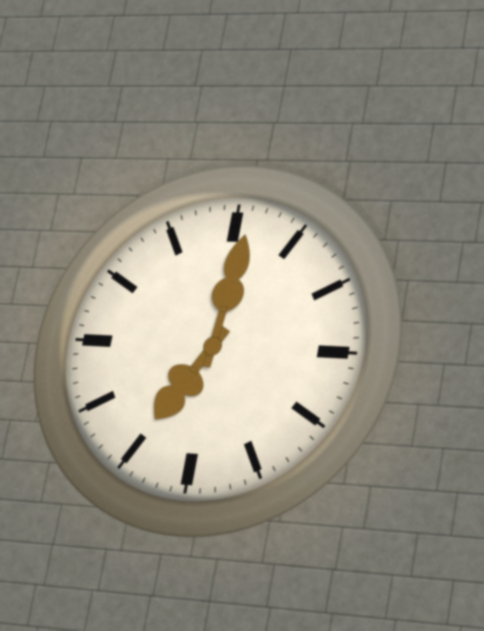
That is 7 h 01 min
